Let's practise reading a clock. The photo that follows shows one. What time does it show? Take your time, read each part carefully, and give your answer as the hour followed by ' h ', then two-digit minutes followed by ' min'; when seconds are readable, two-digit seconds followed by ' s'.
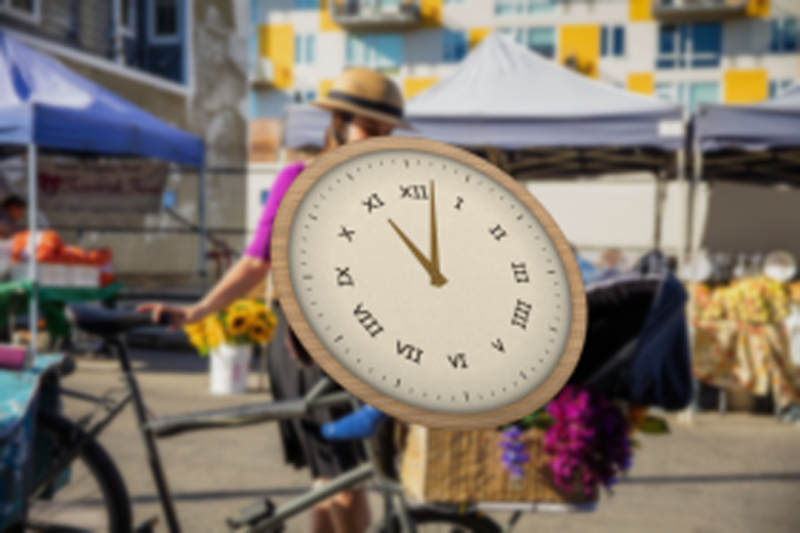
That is 11 h 02 min
